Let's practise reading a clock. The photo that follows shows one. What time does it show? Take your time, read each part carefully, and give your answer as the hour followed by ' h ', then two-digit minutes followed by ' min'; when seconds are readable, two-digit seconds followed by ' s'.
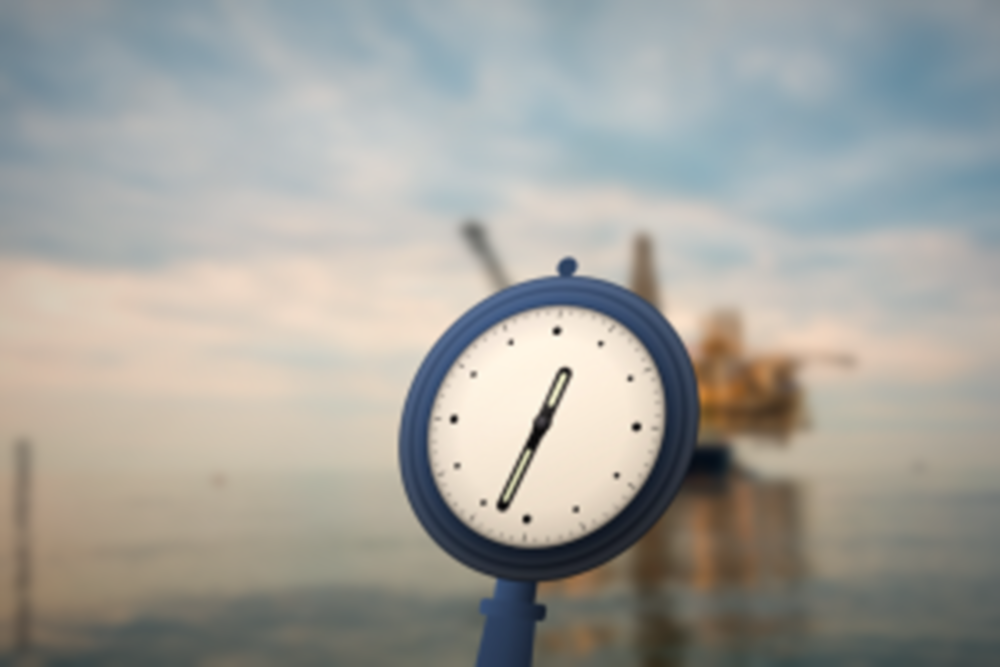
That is 12 h 33 min
